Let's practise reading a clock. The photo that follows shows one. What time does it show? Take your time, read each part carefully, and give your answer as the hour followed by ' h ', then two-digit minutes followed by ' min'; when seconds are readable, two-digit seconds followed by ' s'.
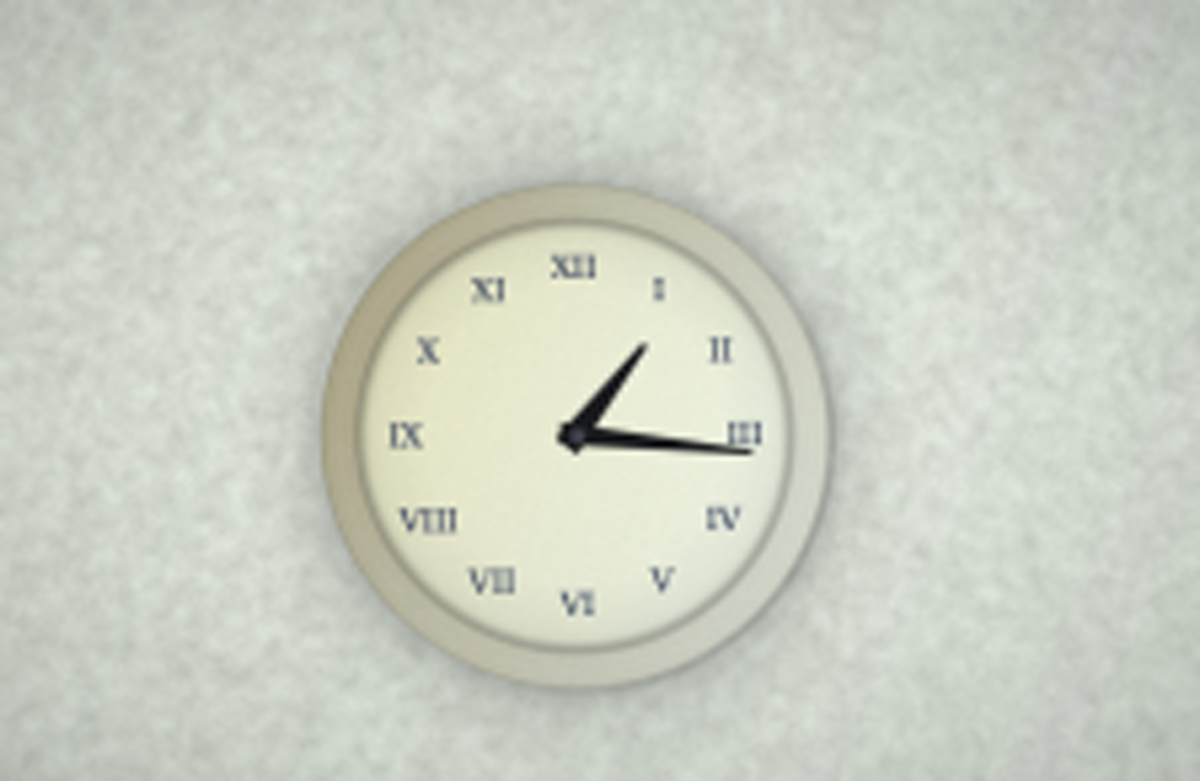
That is 1 h 16 min
